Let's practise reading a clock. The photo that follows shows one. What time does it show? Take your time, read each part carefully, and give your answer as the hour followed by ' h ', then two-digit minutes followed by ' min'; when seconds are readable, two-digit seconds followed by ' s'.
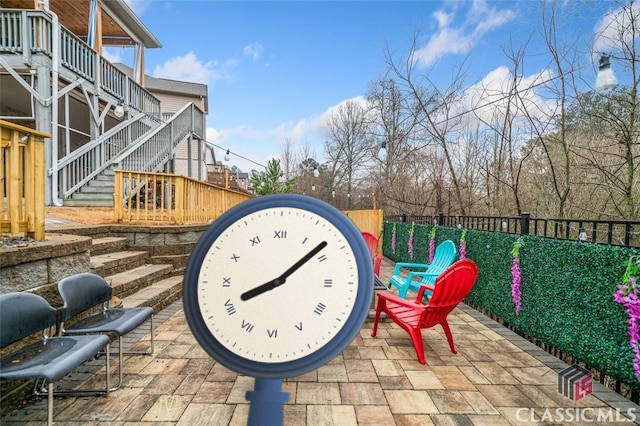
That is 8 h 08 min
